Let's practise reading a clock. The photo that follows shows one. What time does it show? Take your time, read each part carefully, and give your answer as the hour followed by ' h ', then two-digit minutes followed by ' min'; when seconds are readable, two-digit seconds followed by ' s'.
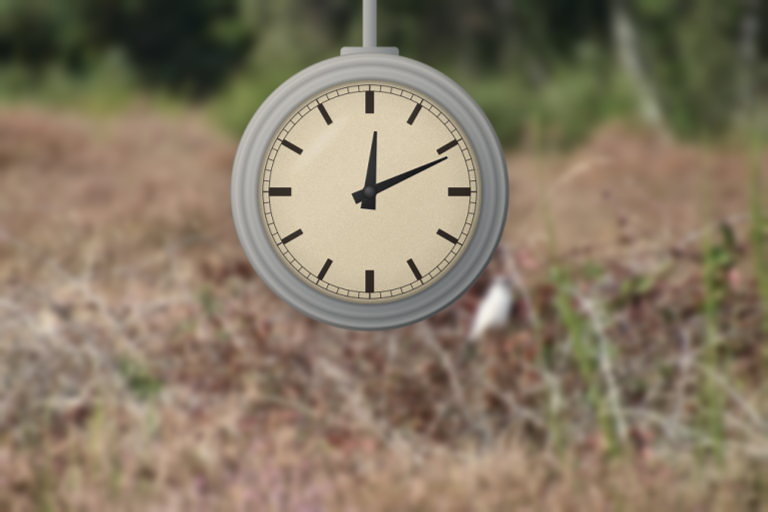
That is 12 h 11 min
